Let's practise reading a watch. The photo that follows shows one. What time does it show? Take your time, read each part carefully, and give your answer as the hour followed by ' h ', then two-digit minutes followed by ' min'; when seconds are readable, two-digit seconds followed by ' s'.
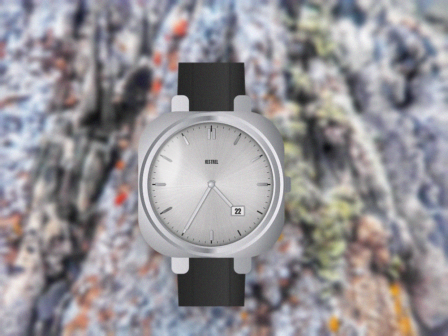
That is 4 h 35 min
